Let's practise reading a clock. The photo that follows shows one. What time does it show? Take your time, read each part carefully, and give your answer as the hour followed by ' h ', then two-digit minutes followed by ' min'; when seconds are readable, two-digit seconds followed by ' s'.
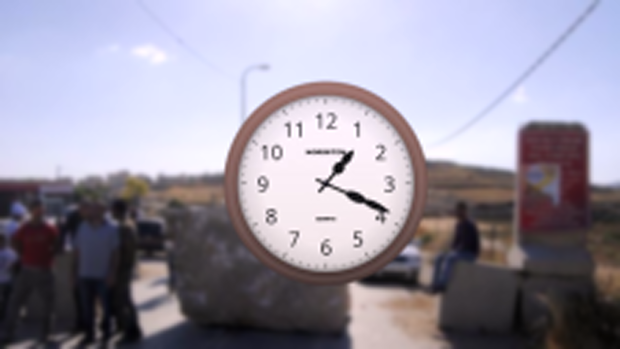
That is 1 h 19 min
